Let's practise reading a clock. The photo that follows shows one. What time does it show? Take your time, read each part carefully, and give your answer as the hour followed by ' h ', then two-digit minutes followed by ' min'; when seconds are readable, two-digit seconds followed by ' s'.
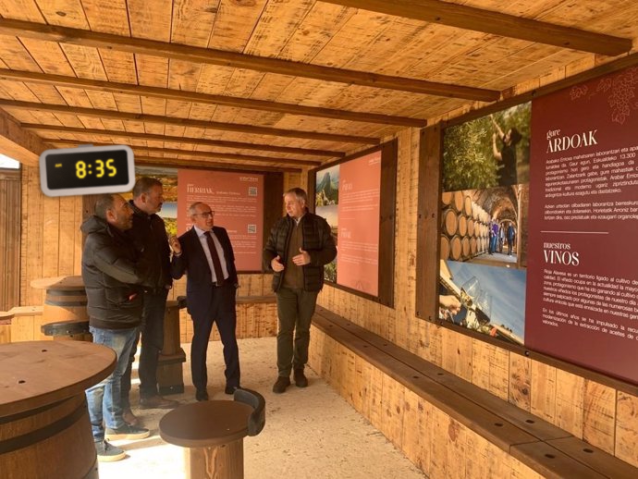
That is 8 h 35 min
